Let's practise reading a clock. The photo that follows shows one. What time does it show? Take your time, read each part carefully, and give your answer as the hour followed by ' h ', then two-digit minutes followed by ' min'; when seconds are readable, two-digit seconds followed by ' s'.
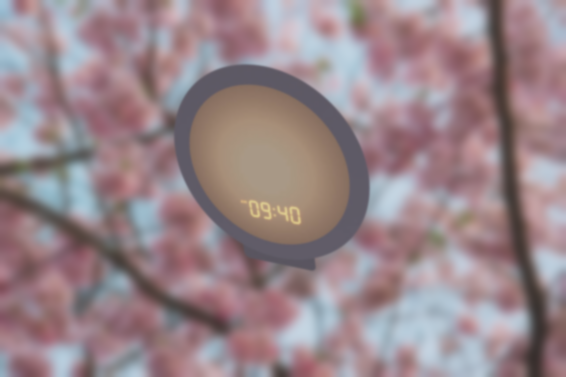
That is 9 h 40 min
